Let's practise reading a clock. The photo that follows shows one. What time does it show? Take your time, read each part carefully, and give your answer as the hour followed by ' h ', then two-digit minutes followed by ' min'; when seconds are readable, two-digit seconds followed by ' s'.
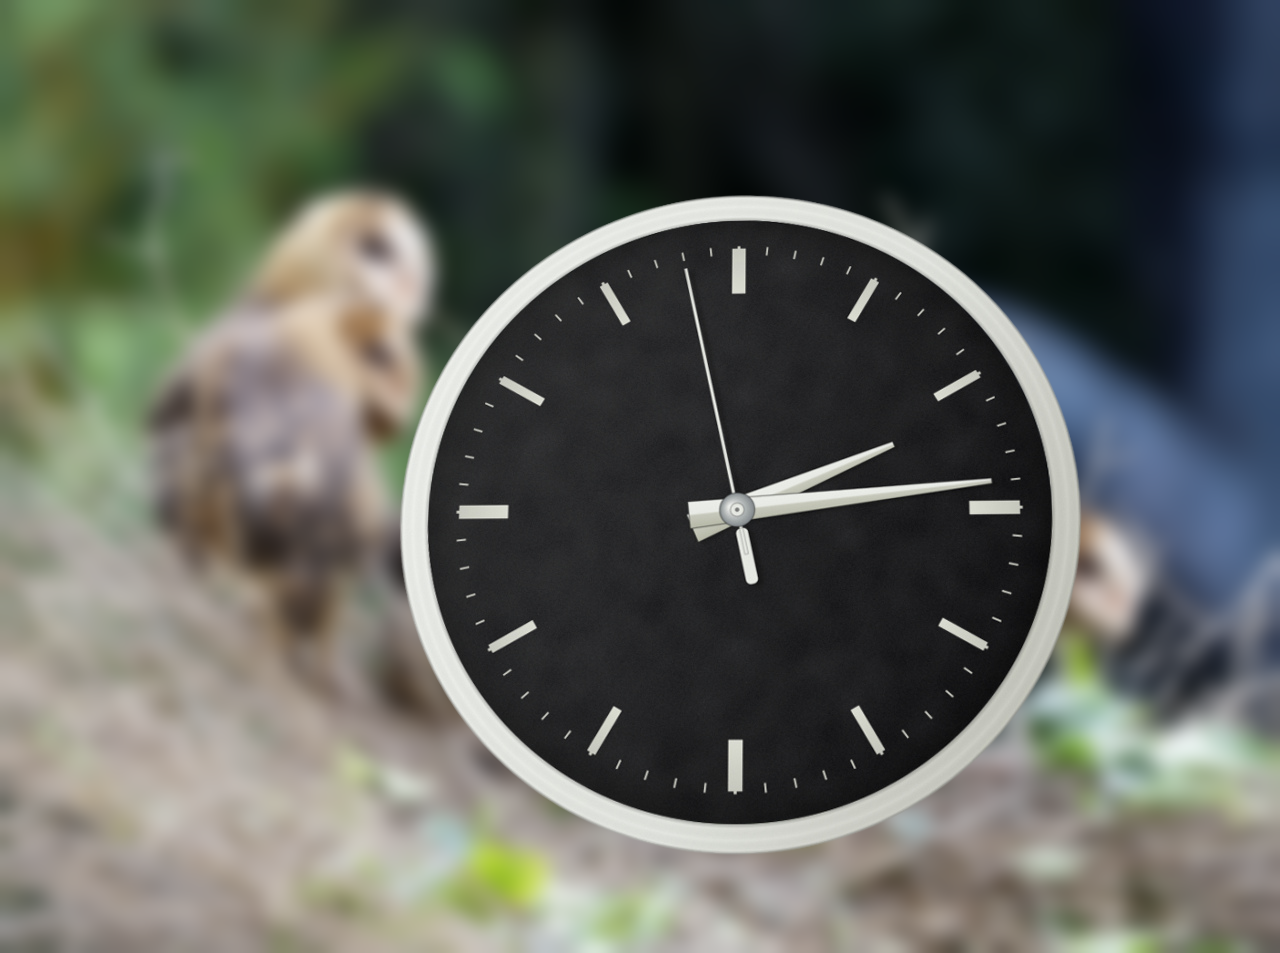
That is 2 h 13 min 58 s
